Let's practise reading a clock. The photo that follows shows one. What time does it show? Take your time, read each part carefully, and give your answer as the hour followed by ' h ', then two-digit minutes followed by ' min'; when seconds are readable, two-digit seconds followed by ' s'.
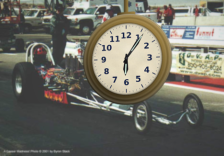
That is 6 h 06 min
